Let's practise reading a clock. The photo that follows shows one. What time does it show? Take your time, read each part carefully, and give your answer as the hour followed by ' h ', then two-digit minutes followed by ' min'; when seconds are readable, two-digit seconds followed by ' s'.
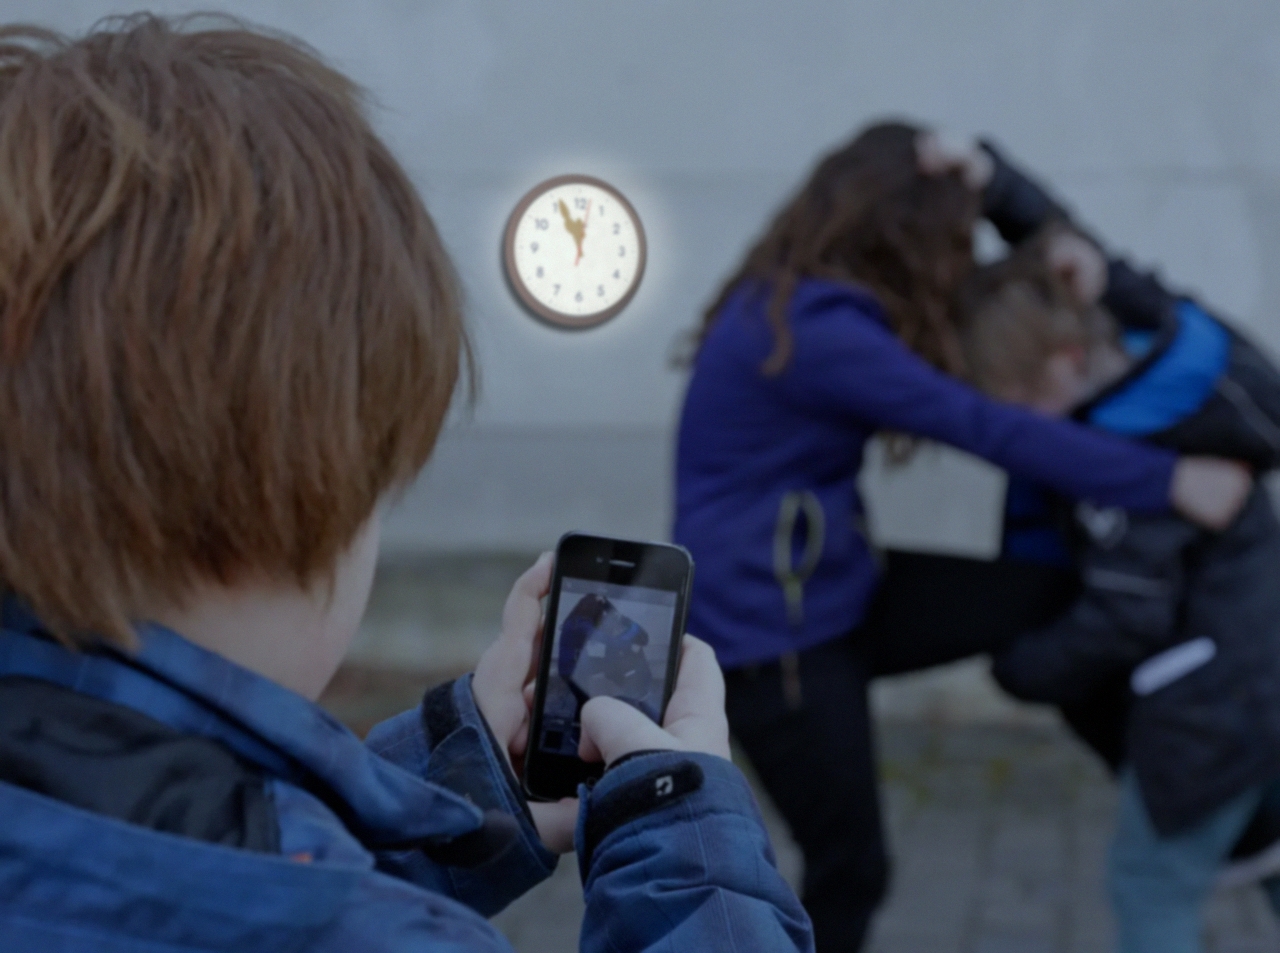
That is 11 h 56 min 02 s
